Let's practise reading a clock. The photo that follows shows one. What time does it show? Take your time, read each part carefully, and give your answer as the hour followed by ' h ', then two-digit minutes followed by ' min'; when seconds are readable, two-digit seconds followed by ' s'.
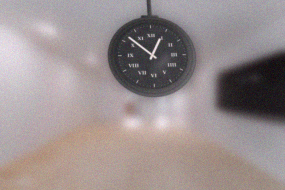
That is 12 h 52 min
